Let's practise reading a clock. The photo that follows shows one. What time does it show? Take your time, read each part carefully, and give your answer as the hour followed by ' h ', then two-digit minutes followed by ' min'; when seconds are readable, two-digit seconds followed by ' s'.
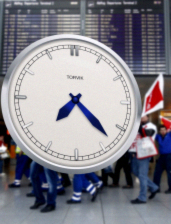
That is 7 h 23 min
